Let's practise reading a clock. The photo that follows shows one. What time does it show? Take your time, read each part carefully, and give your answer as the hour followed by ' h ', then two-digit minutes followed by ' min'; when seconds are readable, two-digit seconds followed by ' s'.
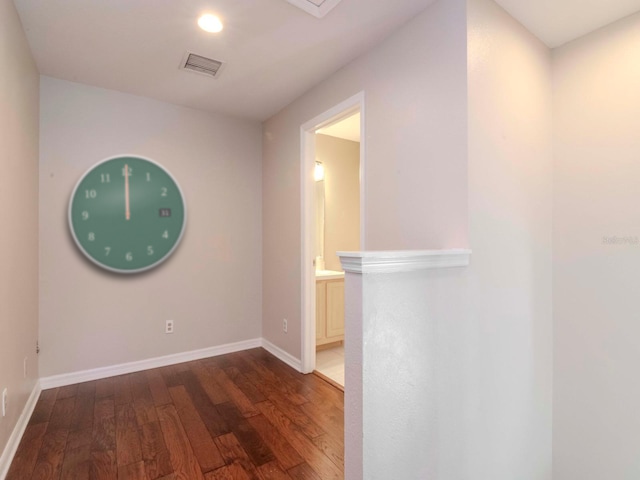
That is 12 h 00 min
